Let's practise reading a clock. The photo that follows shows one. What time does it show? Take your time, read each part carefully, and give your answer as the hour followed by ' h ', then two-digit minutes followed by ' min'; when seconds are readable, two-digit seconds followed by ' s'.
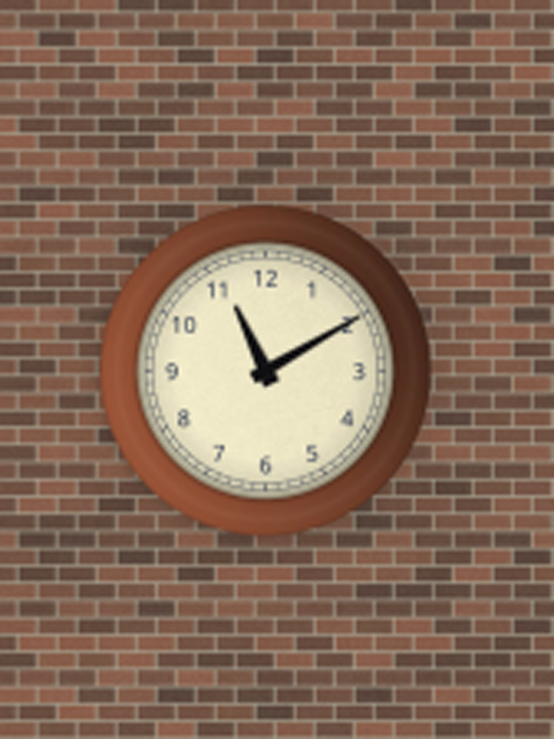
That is 11 h 10 min
